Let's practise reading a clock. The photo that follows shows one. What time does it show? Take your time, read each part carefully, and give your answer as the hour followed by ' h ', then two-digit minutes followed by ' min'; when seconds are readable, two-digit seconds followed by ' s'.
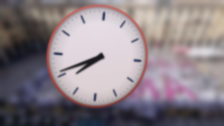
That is 7 h 41 min
